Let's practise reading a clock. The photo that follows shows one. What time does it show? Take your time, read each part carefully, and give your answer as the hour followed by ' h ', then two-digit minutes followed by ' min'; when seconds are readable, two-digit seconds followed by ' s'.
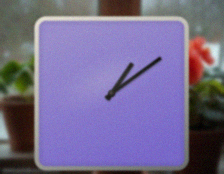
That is 1 h 09 min
